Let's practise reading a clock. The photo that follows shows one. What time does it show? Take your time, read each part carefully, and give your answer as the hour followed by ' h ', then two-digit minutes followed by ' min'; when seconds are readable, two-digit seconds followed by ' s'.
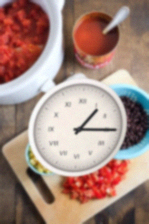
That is 1 h 15 min
